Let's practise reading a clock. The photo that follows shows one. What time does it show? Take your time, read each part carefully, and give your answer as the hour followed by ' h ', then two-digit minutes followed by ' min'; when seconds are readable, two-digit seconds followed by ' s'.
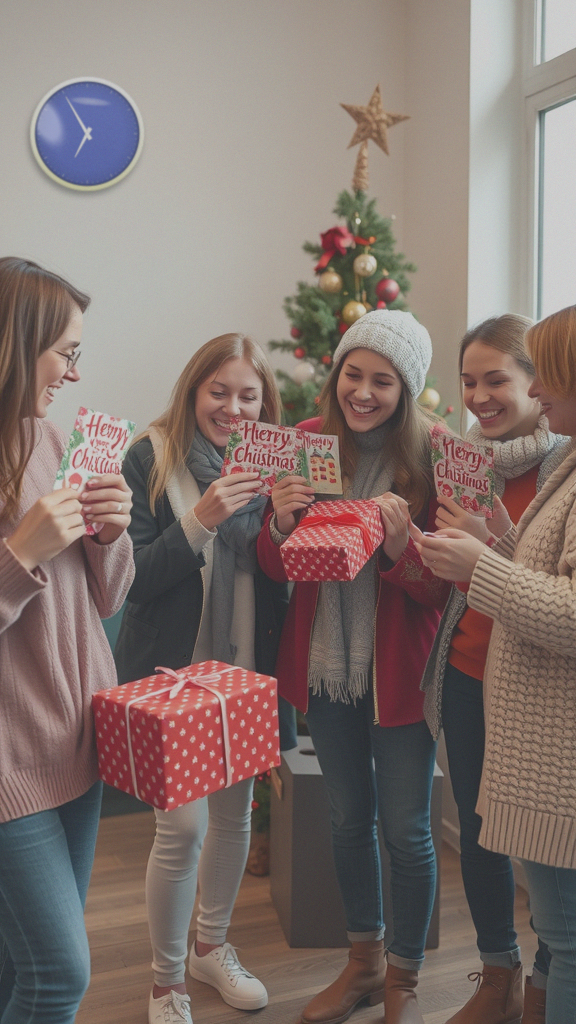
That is 6 h 55 min
